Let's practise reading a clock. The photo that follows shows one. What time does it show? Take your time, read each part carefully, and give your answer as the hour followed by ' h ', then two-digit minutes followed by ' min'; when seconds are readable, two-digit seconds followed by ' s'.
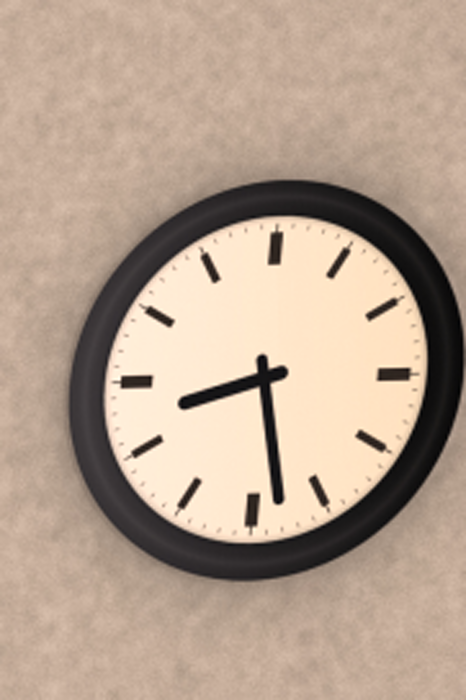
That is 8 h 28 min
